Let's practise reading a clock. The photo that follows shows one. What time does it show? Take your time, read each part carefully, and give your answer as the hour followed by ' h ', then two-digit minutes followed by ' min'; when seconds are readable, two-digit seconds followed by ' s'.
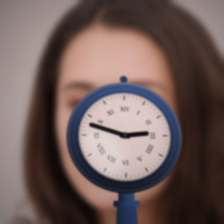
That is 2 h 48 min
